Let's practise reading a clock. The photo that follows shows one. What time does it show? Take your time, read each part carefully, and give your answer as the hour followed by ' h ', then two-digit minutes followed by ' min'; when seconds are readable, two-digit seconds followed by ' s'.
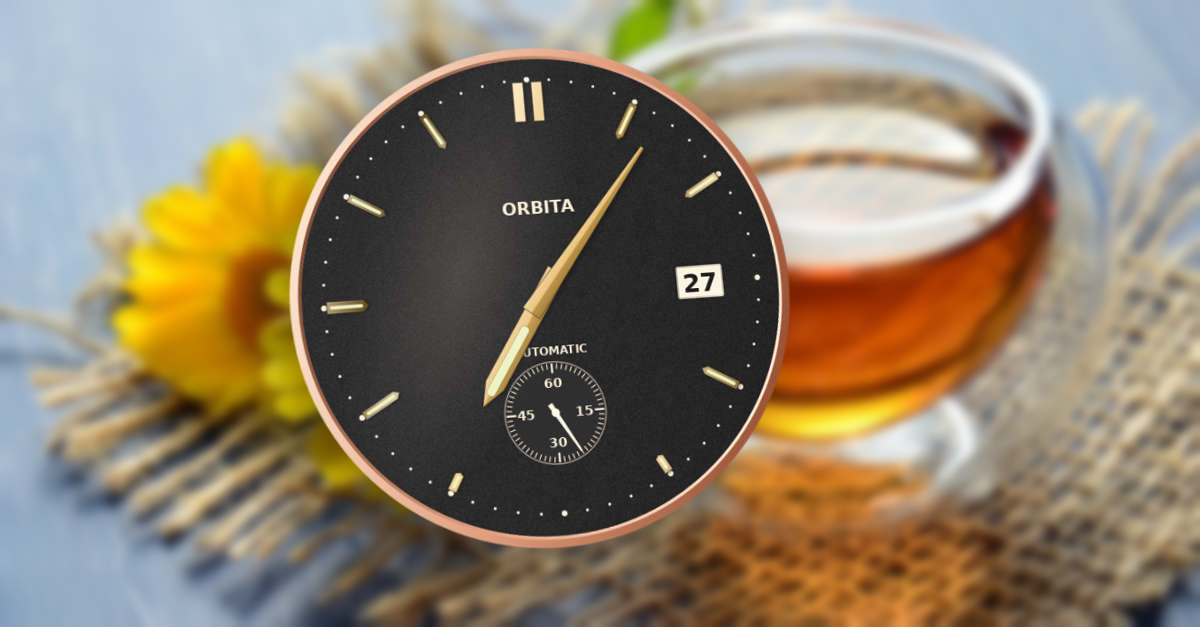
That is 7 h 06 min 25 s
